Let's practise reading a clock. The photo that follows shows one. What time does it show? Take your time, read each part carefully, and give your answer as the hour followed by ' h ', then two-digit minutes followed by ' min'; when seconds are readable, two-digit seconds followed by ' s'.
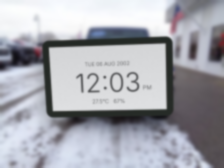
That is 12 h 03 min
